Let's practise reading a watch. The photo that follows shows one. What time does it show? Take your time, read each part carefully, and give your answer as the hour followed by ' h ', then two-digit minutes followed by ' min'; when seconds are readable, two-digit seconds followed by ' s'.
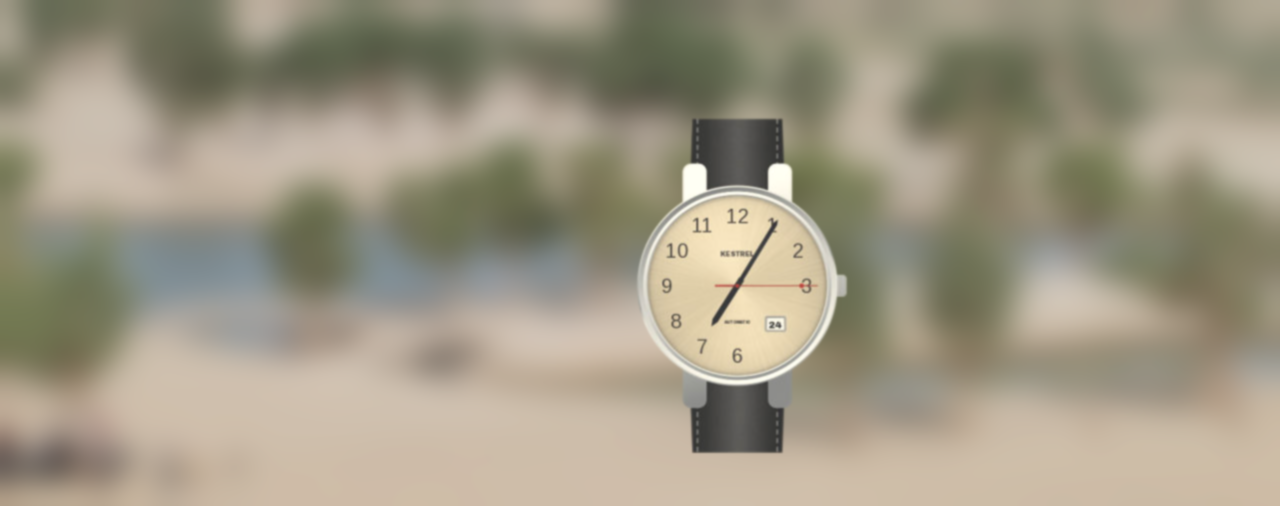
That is 7 h 05 min 15 s
